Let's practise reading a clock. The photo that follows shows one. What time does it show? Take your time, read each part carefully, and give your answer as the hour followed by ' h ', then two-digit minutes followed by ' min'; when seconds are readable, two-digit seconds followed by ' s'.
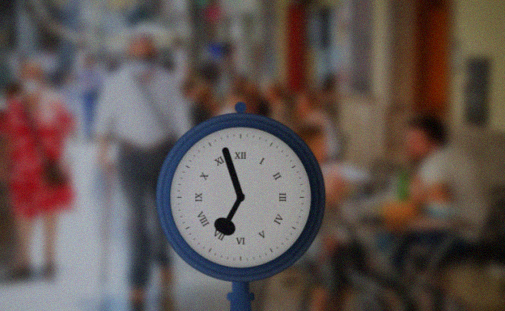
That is 6 h 57 min
